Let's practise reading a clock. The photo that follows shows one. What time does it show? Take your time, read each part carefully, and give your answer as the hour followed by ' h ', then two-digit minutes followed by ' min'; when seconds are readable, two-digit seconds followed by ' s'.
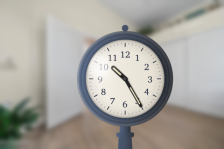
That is 10 h 25 min
